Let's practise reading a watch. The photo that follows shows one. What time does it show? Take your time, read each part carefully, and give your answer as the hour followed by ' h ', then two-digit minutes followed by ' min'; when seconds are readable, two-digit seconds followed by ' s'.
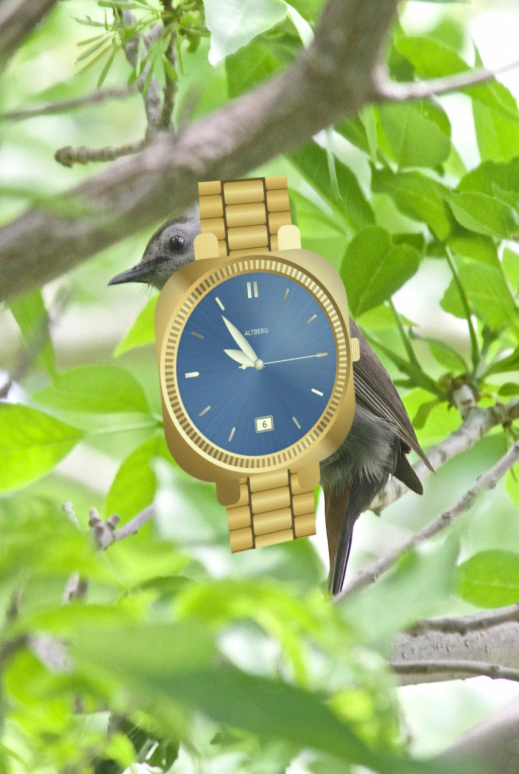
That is 9 h 54 min 15 s
